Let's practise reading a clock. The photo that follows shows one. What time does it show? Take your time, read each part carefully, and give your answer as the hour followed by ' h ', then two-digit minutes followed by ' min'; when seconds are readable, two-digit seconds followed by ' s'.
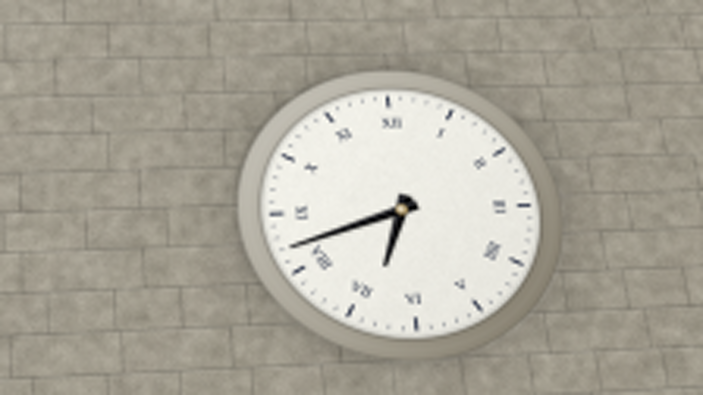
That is 6 h 42 min
